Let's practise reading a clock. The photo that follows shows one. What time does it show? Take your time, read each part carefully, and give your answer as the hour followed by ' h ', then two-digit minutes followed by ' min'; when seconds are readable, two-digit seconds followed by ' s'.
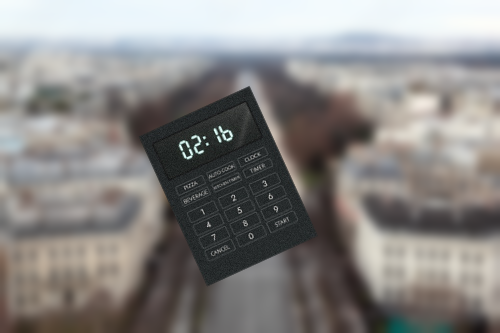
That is 2 h 16 min
